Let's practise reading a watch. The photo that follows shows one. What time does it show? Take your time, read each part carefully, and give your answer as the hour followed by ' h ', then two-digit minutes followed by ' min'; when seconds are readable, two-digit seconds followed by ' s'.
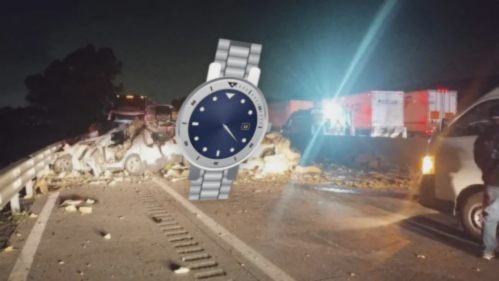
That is 4 h 22 min
